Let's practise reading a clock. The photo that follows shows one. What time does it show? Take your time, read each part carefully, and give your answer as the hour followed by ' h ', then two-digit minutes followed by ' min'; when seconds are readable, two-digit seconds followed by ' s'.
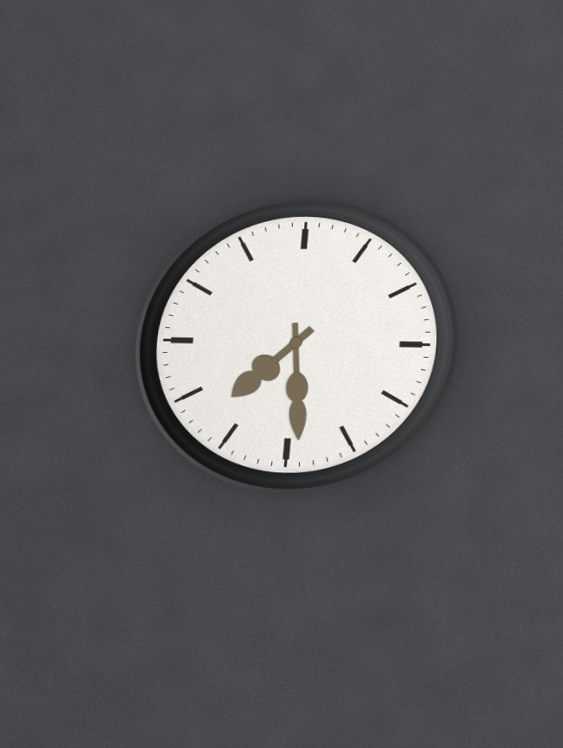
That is 7 h 29 min
